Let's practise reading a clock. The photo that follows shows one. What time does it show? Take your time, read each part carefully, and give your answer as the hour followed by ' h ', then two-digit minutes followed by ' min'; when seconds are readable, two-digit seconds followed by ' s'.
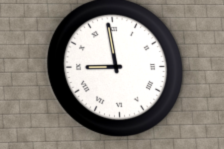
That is 8 h 59 min
